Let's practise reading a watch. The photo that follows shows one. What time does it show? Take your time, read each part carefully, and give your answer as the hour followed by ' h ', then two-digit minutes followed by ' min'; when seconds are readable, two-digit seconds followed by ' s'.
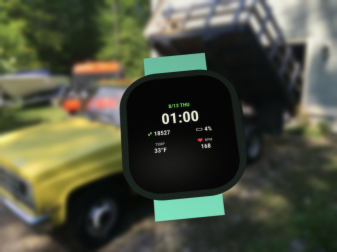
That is 1 h 00 min
